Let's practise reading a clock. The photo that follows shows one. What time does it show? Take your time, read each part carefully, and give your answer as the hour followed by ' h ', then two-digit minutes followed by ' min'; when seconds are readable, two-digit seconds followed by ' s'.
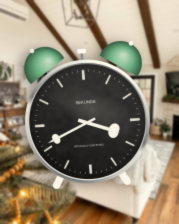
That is 3 h 41 min
